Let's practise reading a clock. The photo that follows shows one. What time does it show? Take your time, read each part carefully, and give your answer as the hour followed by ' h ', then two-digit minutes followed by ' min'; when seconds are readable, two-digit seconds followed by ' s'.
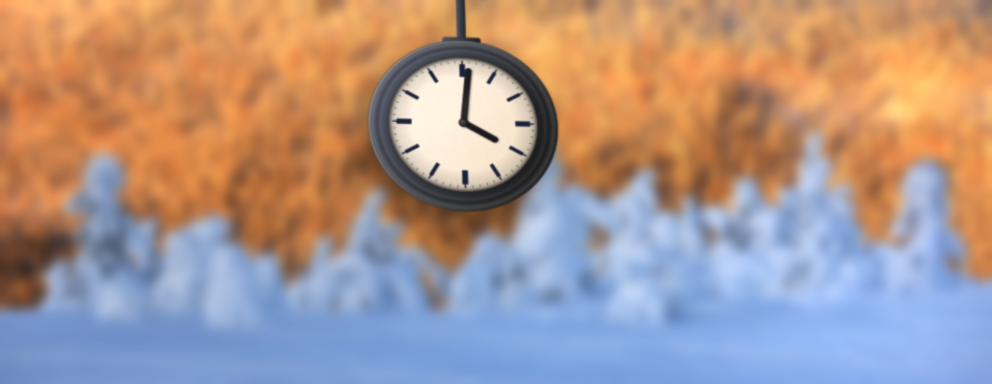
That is 4 h 01 min
